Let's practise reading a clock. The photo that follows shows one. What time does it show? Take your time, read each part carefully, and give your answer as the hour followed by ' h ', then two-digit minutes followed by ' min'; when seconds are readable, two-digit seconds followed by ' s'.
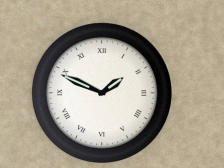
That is 1 h 49 min
